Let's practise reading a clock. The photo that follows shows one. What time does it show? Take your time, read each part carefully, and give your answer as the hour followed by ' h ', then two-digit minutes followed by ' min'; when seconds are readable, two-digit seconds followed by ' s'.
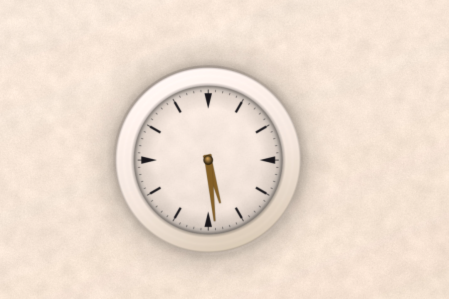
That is 5 h 29 min
